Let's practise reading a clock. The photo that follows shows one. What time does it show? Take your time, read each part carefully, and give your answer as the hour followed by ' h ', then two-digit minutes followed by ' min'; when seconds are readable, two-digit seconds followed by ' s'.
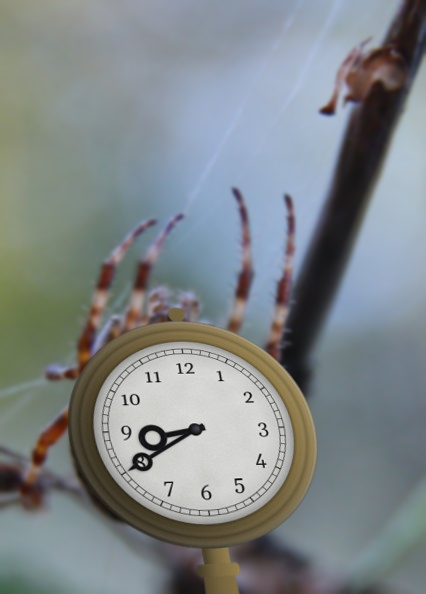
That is 8 h 40 min
